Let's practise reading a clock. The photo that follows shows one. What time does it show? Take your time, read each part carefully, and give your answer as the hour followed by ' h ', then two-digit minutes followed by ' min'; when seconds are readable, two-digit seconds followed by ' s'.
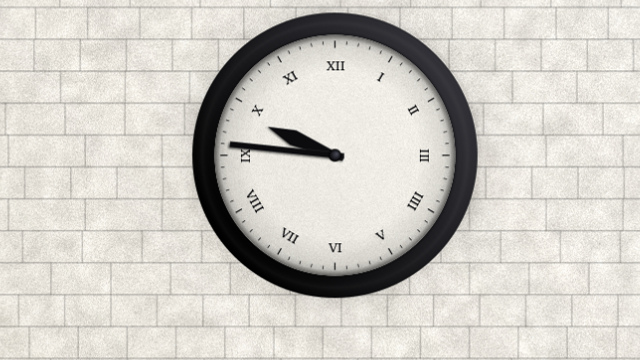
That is 9 h 46 min
